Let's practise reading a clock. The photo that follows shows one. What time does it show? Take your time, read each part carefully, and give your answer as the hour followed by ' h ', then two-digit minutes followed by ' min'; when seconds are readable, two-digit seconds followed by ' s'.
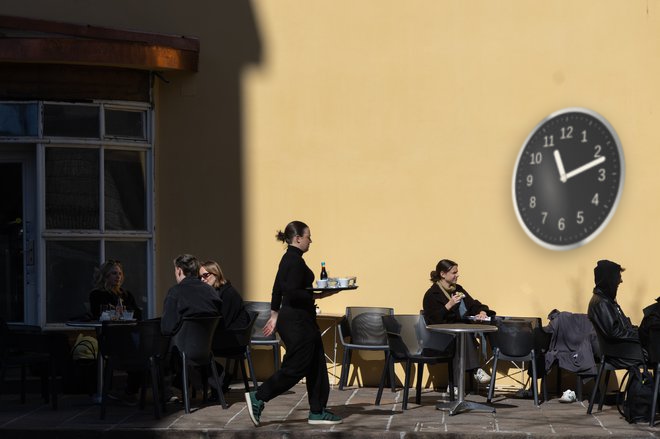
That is 11 h 12 min
